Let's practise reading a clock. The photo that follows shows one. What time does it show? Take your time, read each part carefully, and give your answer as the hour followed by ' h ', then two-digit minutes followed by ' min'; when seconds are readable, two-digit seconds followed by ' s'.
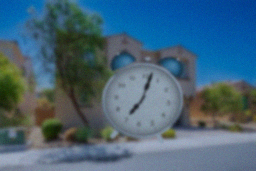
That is 7 h 02 min
